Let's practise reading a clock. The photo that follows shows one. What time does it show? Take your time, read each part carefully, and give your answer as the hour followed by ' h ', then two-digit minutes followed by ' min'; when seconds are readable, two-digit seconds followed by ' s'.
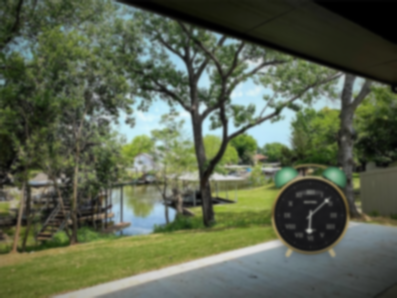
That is 6 h 08 min
